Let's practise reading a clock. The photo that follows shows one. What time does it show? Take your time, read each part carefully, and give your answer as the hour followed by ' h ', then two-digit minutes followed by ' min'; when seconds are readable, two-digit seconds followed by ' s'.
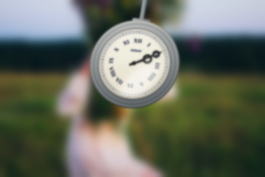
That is 2 h 10 min
